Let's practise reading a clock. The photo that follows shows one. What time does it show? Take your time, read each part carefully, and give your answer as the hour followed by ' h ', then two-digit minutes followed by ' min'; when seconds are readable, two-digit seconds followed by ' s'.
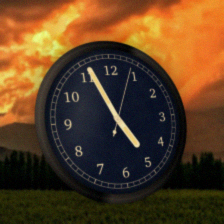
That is 4 h 56 min 04 s
